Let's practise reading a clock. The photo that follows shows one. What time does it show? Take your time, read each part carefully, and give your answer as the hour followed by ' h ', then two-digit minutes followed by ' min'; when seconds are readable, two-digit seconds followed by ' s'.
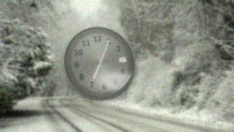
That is 7 h 05 min
